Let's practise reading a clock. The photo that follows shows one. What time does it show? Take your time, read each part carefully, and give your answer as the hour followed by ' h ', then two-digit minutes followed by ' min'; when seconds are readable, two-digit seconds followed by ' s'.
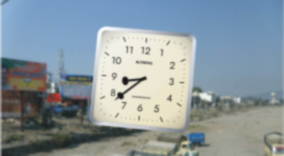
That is 8 h 38 min
